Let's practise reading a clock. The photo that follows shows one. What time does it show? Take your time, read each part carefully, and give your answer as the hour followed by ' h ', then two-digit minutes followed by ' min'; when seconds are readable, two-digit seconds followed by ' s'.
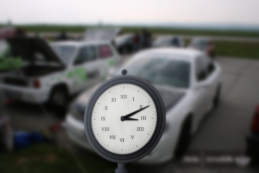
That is 3 h 11 min
